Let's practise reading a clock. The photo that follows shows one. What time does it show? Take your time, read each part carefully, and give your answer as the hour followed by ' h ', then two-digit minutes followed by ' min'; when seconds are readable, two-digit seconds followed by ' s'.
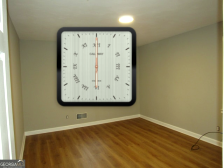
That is 6 h 00 min
